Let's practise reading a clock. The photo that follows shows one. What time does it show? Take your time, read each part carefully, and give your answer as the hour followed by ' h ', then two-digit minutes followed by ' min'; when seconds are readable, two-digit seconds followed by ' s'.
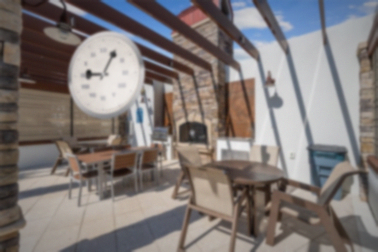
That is 9 h 05 min
